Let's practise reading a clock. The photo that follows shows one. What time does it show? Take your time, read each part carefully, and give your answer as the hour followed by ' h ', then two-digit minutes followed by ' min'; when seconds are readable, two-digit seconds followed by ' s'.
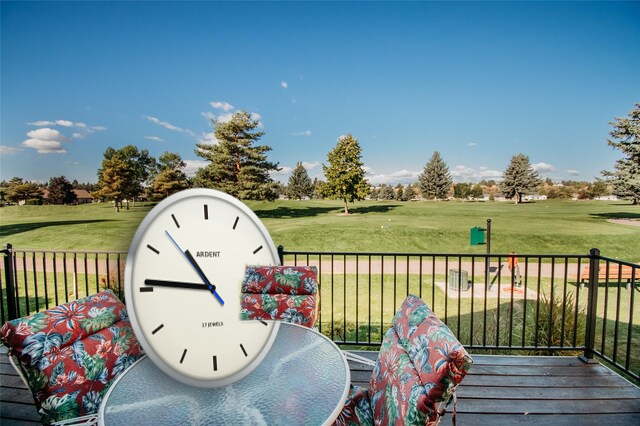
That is 10 h 45 min 53 s
